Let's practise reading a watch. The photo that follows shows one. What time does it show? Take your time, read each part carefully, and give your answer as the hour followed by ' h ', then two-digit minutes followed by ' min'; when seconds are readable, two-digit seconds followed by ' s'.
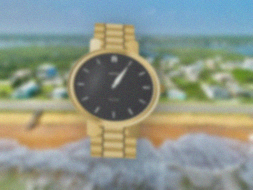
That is 1 h 05 min
